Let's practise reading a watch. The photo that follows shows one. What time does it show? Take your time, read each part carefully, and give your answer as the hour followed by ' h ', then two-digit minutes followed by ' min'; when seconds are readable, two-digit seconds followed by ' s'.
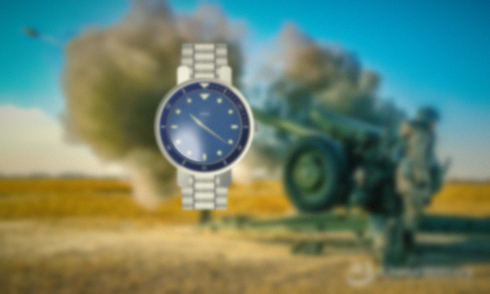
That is 10 h 21 min
